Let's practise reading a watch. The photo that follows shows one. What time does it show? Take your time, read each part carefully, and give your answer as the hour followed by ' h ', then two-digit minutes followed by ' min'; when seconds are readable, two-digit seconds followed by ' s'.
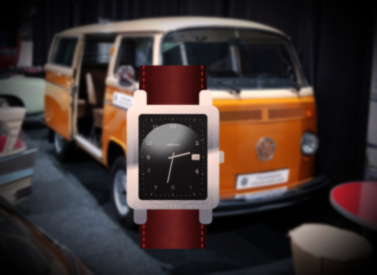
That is 2 h 32 min
